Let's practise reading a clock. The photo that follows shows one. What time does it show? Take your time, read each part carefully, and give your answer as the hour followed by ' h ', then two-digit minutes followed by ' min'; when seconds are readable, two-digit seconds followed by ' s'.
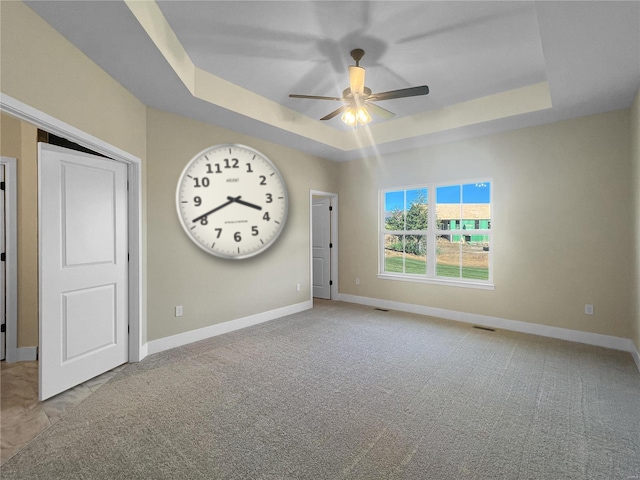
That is 3 h 41 min
